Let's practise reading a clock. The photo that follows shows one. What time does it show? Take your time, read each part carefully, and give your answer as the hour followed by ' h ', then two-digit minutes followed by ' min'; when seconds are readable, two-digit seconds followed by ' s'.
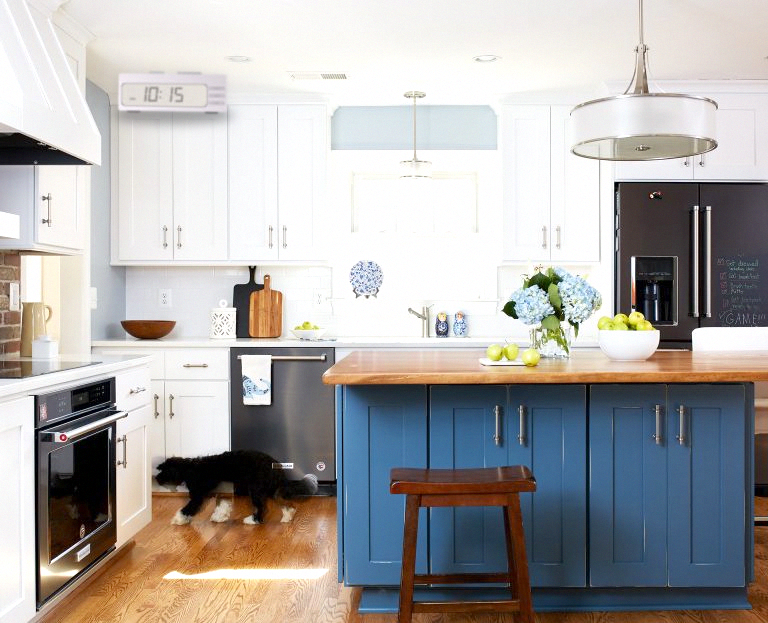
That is 10 h 15 min
